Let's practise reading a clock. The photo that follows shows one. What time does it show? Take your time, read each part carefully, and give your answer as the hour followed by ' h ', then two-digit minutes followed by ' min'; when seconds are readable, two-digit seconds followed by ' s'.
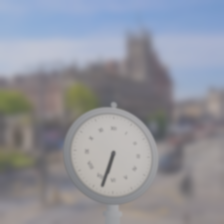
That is 6 h 33 min
